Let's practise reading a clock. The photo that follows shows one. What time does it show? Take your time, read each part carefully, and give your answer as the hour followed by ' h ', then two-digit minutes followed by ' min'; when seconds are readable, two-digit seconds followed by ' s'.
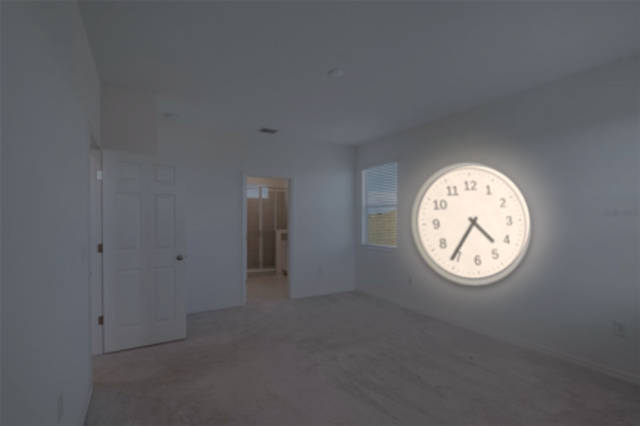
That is 4 h 36 min
